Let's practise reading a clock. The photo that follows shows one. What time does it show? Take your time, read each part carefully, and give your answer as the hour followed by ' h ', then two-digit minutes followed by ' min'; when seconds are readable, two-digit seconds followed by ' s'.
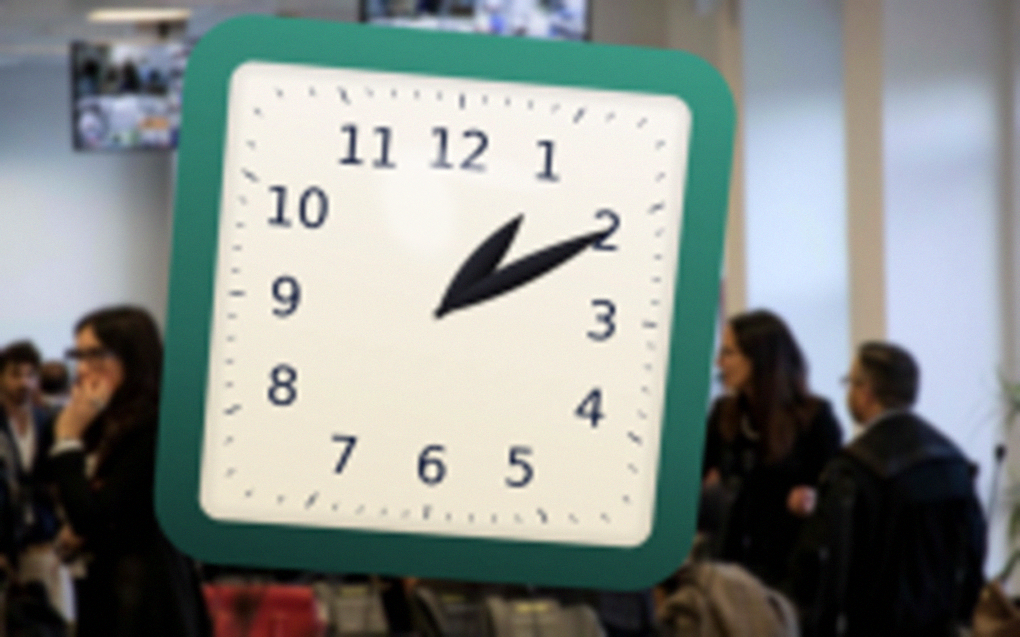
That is 1 h 10 min
